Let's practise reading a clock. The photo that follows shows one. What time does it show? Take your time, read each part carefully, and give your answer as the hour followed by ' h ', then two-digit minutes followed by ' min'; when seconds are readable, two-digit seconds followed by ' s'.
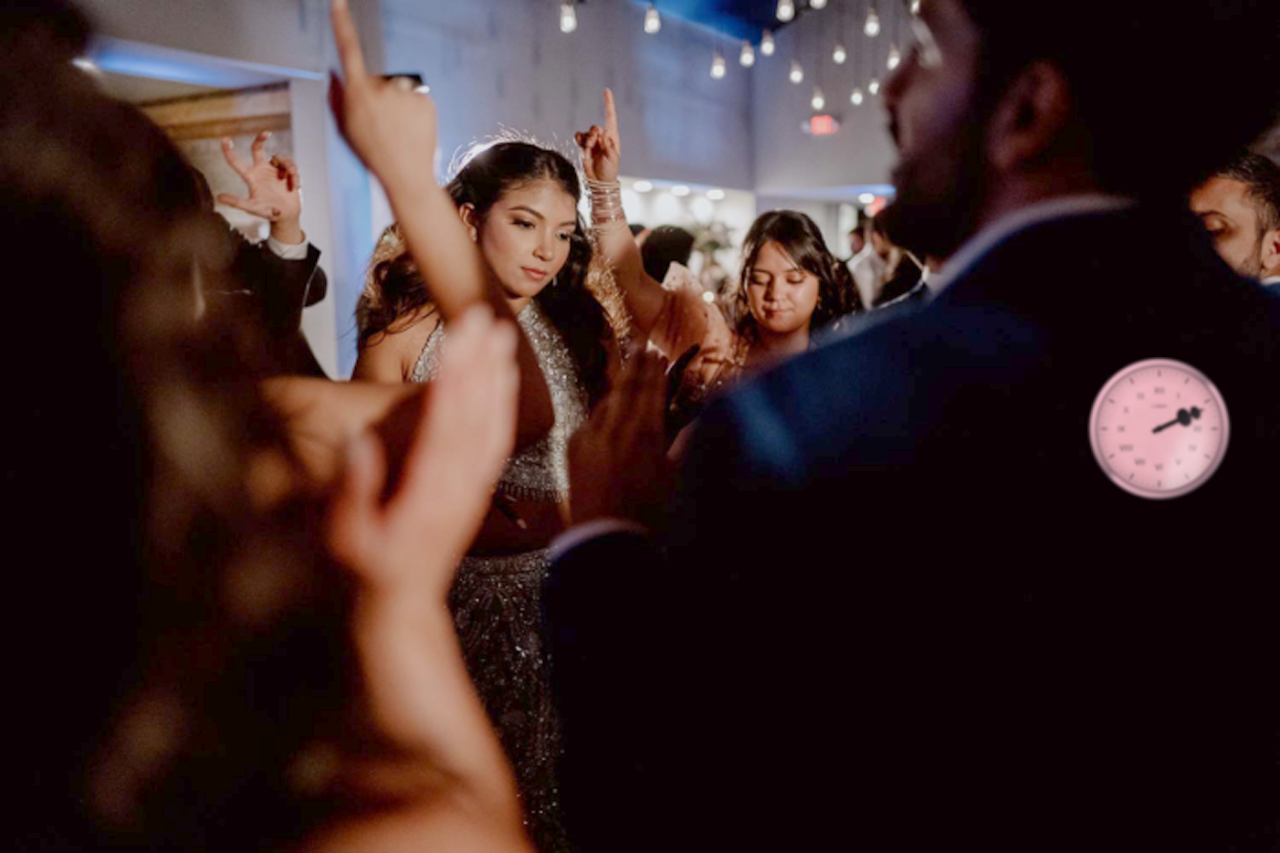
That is 2 h 11 min
